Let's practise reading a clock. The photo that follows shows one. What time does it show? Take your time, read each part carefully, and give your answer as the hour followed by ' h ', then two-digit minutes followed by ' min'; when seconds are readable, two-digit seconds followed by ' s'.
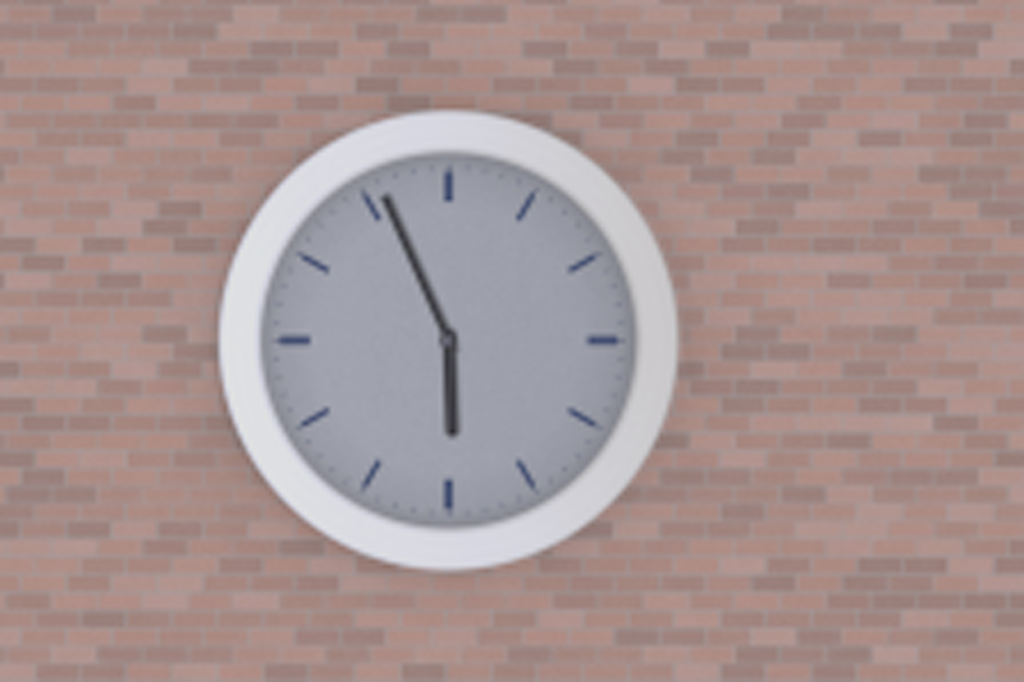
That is 5 h 56 min
